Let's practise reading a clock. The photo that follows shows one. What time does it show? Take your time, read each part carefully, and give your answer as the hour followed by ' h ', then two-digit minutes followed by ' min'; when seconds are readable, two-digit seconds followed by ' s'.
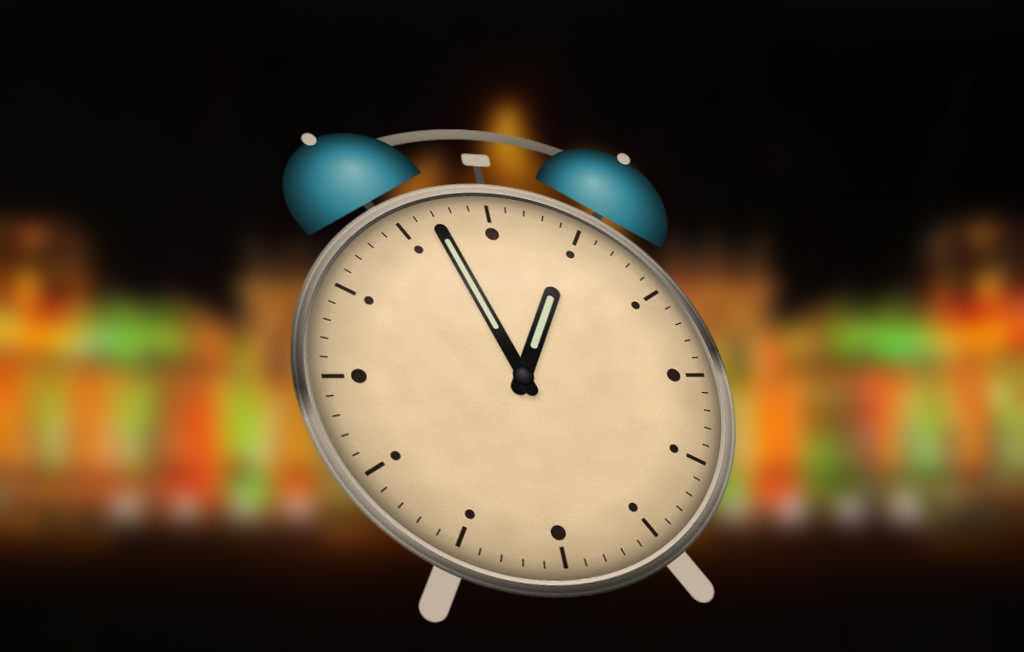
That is 12 h 57 min
